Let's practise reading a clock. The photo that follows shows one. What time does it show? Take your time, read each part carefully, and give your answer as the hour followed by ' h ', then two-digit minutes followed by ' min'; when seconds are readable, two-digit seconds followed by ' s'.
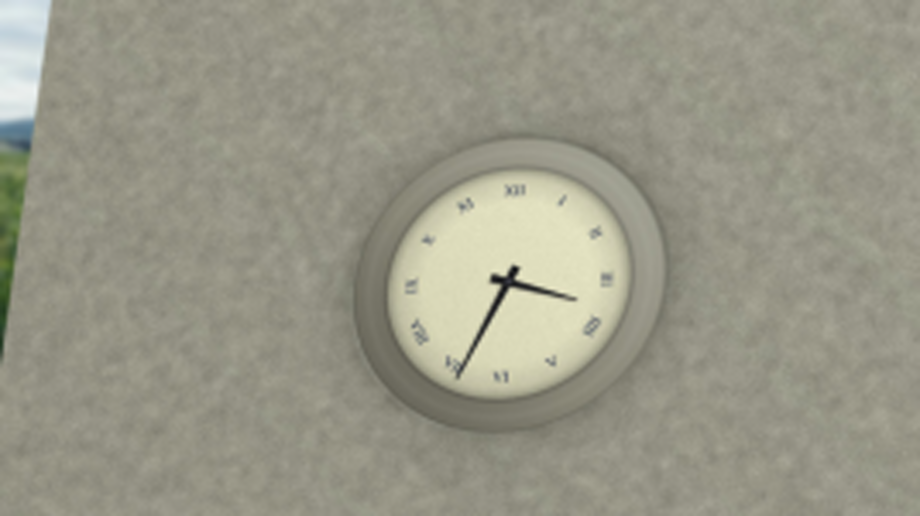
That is 3 h 34 min
